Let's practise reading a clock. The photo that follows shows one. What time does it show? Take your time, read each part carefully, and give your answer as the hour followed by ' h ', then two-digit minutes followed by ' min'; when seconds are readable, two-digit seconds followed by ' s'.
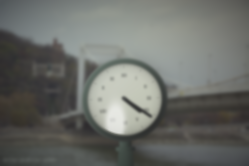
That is 4 h 21 min
